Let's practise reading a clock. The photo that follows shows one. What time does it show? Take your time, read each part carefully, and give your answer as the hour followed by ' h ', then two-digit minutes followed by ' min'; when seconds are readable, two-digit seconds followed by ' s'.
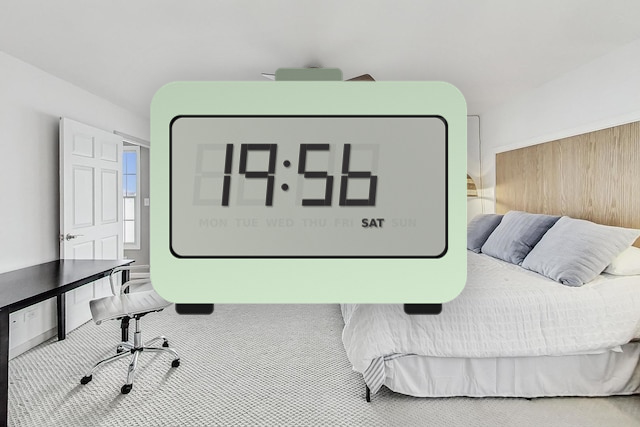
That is 19 h 56 min
